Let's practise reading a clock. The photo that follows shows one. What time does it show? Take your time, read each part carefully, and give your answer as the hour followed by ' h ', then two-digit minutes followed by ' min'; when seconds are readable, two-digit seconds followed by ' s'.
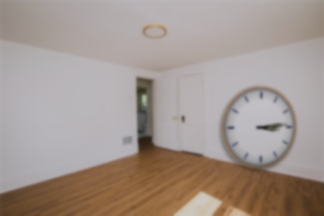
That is 3 h 14 min
